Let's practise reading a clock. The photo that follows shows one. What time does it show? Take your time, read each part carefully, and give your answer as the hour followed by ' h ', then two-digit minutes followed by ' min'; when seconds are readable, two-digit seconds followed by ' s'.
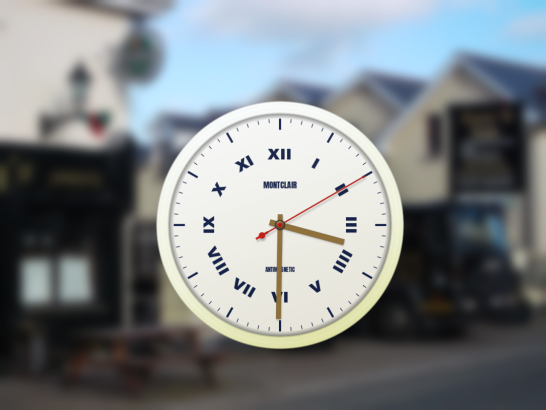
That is 3 h 30 min 10 s
